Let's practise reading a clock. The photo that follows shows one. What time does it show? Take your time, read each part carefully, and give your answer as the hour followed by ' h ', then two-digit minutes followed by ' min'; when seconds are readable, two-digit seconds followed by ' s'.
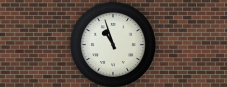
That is 10 h 57 min
